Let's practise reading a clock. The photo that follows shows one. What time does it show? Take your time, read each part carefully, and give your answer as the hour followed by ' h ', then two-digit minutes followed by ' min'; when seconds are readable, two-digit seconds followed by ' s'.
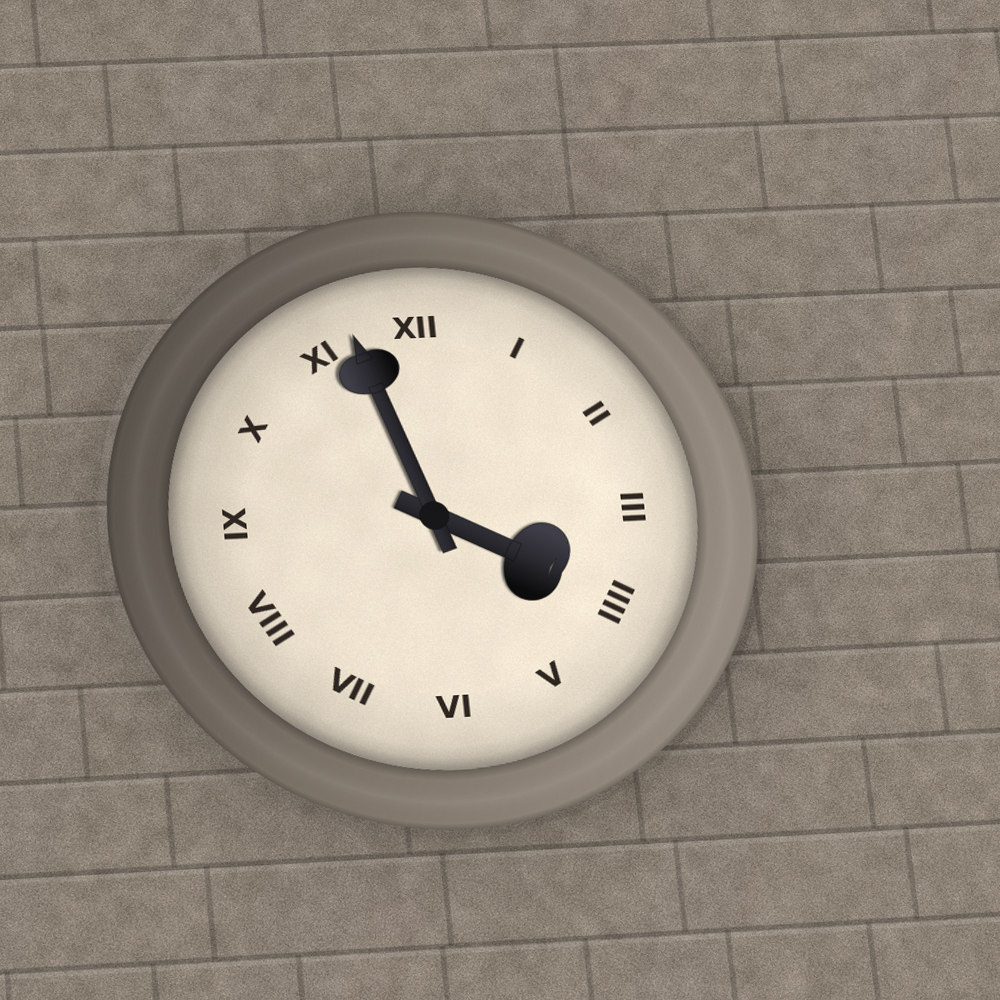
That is 3 h 57 min
